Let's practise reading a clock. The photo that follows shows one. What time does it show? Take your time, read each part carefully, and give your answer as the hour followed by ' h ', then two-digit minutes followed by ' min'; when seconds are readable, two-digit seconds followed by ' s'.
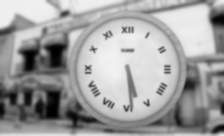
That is 5 h 29 min
